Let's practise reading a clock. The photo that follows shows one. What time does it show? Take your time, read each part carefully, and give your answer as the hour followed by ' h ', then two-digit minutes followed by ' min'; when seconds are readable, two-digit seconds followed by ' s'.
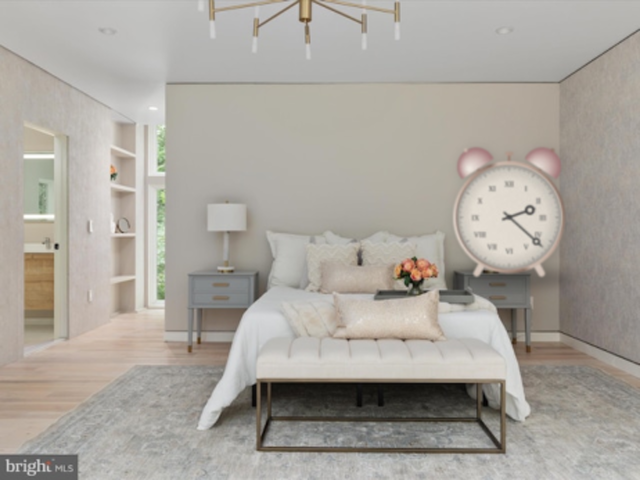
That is 2 h 22 min
